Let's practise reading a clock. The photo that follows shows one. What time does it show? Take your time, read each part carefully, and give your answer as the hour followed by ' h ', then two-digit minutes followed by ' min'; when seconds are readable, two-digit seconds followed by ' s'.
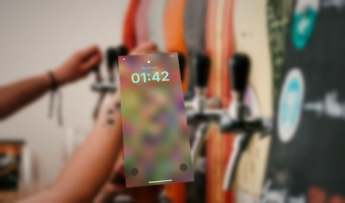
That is 1 h 42 min
